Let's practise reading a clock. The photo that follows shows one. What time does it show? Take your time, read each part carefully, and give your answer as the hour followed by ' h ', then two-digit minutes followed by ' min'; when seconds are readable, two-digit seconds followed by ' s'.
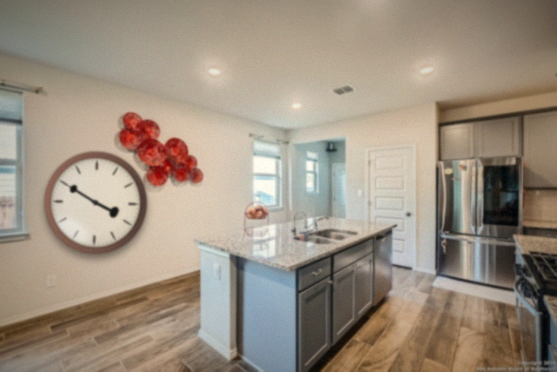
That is 3 h 50 min
